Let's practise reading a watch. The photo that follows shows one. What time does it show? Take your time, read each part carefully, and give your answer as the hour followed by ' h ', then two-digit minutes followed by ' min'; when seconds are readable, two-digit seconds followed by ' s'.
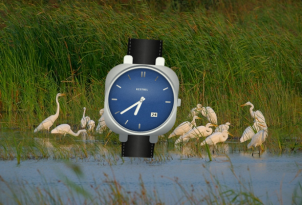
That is 6 h 39 min
